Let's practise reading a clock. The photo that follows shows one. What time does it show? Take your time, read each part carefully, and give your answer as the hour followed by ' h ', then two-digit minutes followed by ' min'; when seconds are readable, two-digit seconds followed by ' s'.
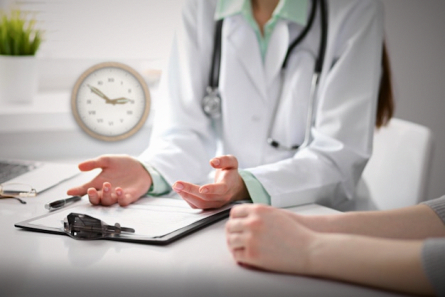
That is 2 h 51 min
